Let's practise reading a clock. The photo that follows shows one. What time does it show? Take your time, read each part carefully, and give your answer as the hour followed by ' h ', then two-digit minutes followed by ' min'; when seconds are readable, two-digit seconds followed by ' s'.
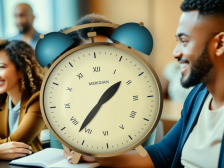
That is 1 h 37 min
